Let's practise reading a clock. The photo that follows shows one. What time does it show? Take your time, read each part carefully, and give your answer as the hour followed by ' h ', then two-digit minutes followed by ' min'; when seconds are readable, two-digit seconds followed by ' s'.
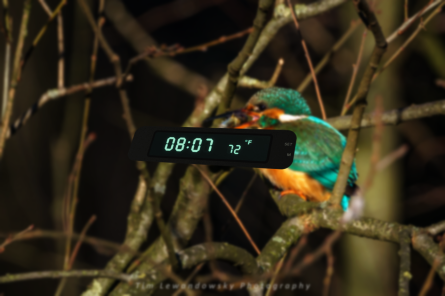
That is 8 h 07 min
